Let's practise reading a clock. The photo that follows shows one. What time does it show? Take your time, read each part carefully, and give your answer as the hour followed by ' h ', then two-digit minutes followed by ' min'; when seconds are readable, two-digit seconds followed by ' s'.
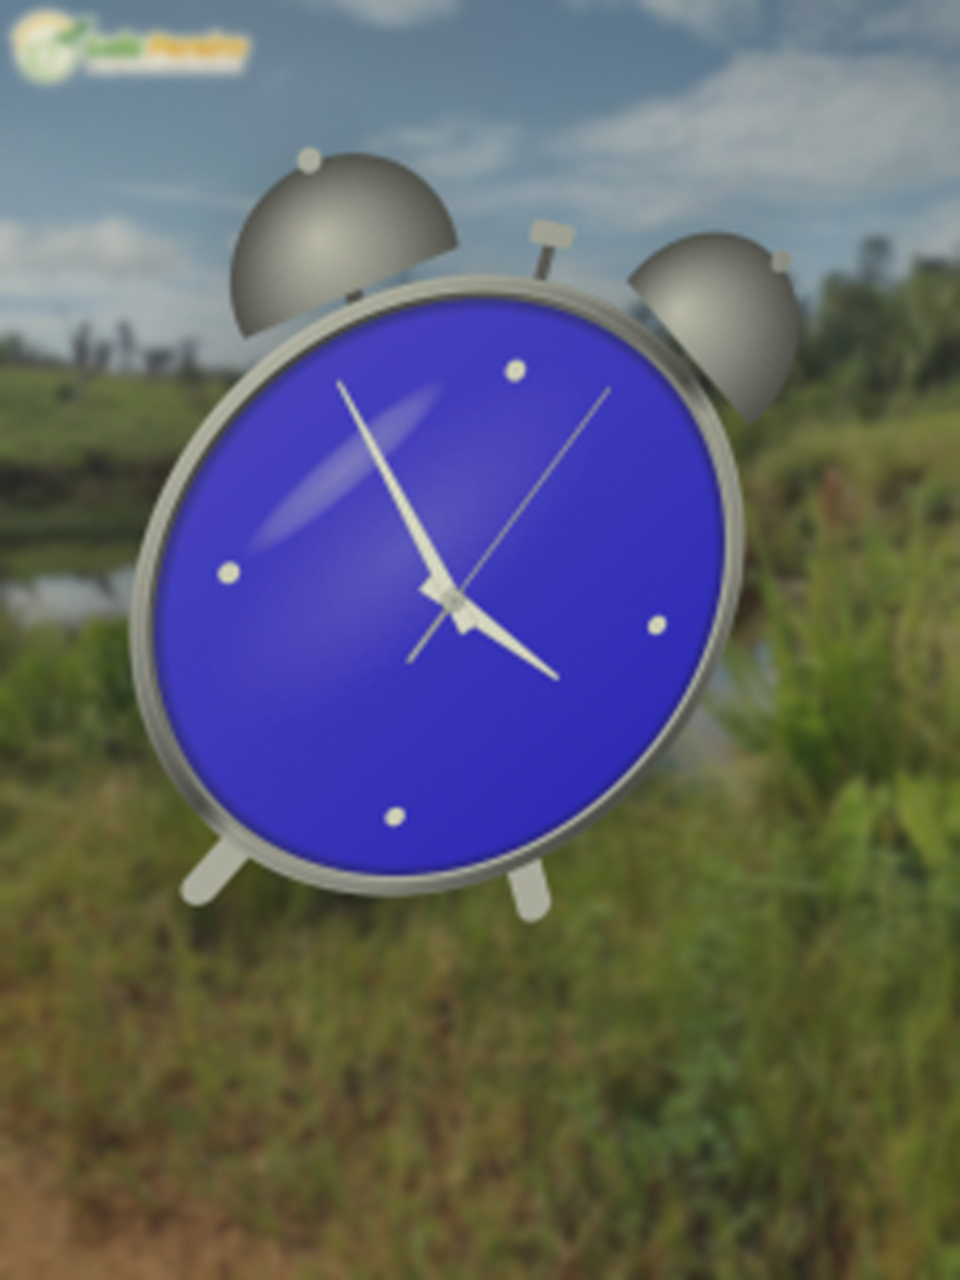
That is 3 h 53 min 04 s
